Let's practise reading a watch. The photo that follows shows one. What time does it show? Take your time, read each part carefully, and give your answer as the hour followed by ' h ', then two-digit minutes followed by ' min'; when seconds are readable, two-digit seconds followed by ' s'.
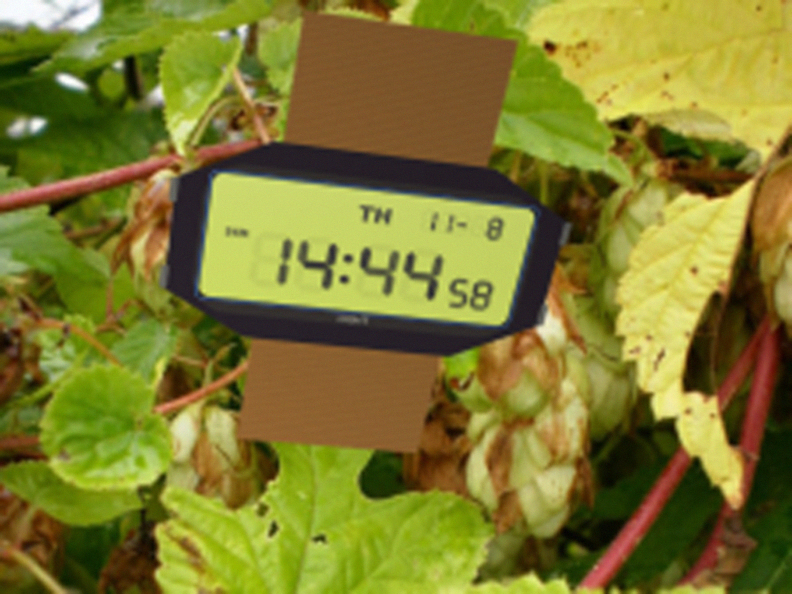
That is 14 h 44 min 58 s
